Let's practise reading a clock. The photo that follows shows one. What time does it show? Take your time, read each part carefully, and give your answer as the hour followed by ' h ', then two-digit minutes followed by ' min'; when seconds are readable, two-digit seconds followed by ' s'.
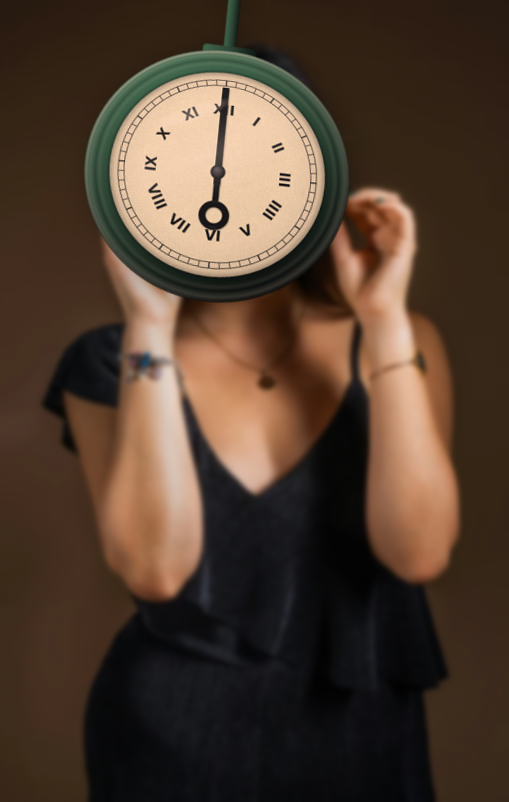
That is 6 h 00 min
